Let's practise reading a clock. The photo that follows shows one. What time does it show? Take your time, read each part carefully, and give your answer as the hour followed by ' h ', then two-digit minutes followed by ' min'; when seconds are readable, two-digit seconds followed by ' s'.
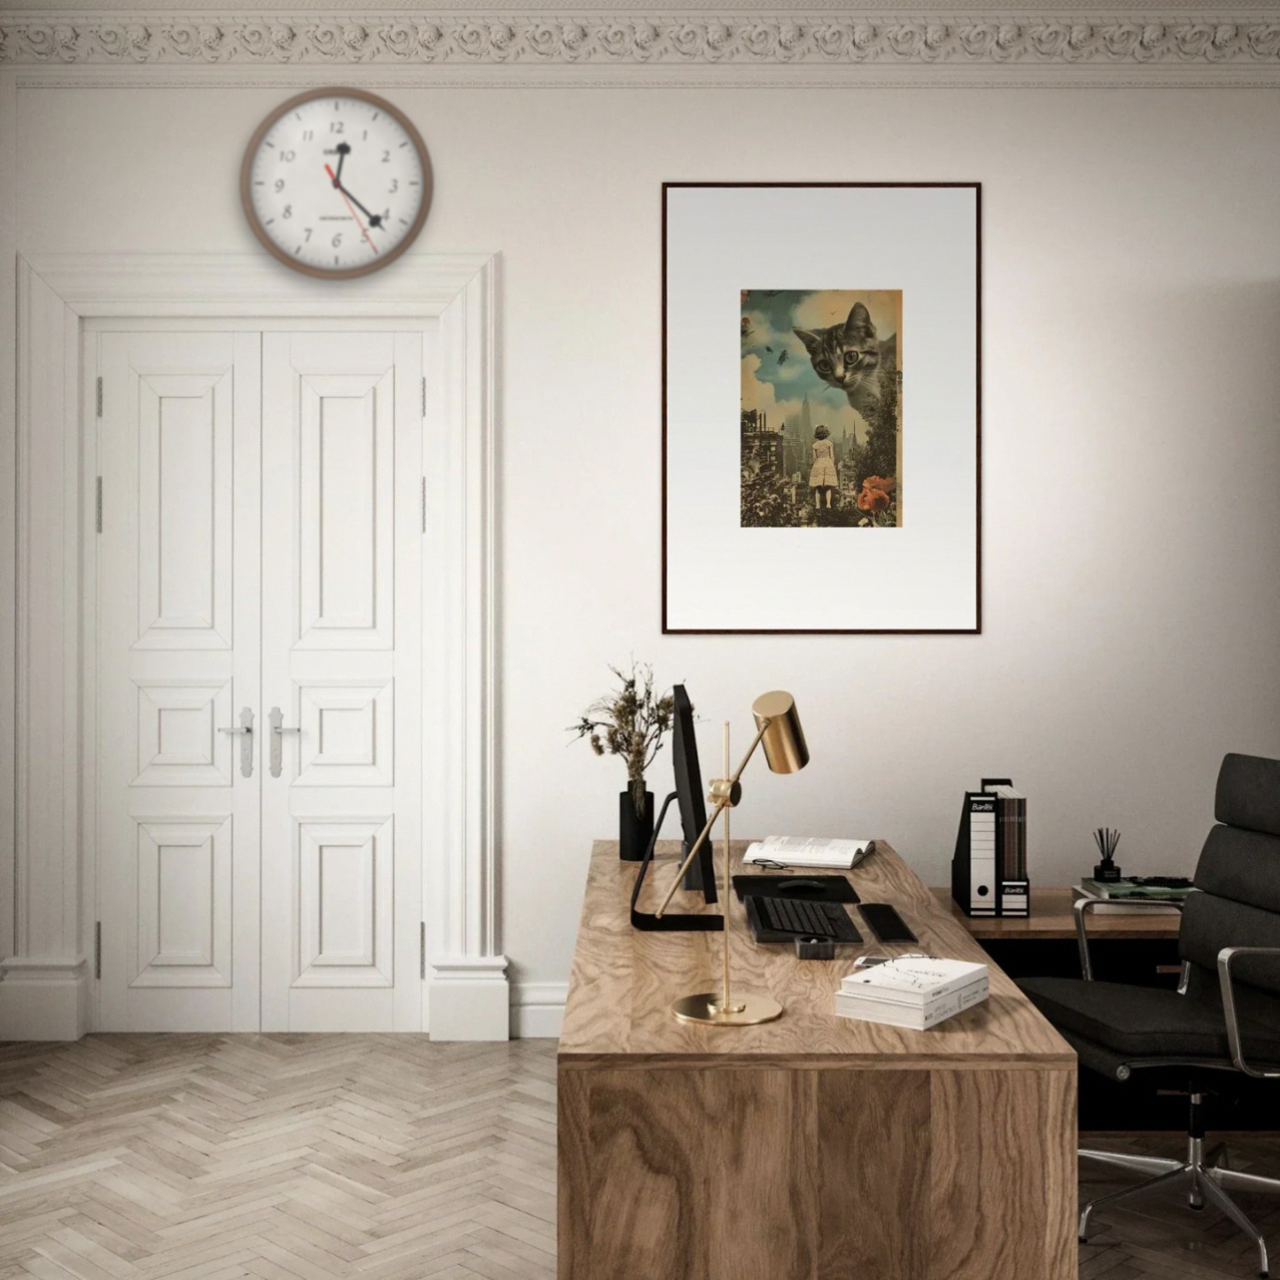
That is 12 h 22 min 25 s
